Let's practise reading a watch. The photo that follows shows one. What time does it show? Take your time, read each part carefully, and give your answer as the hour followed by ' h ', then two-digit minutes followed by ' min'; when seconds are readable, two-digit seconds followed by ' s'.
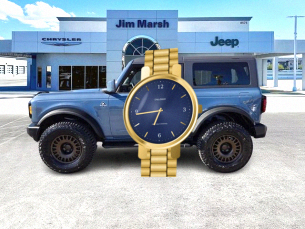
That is 6 h 44 min
